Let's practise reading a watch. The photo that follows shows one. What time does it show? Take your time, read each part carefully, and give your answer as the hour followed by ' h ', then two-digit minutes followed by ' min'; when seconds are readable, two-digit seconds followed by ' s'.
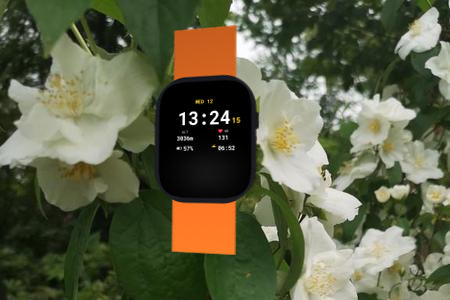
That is 13 h 24 min 15 s
